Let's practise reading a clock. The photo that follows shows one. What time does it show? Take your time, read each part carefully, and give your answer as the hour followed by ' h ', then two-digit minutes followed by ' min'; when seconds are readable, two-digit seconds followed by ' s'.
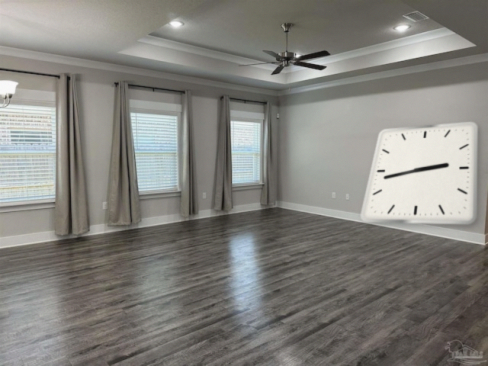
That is 2 h 43 min
